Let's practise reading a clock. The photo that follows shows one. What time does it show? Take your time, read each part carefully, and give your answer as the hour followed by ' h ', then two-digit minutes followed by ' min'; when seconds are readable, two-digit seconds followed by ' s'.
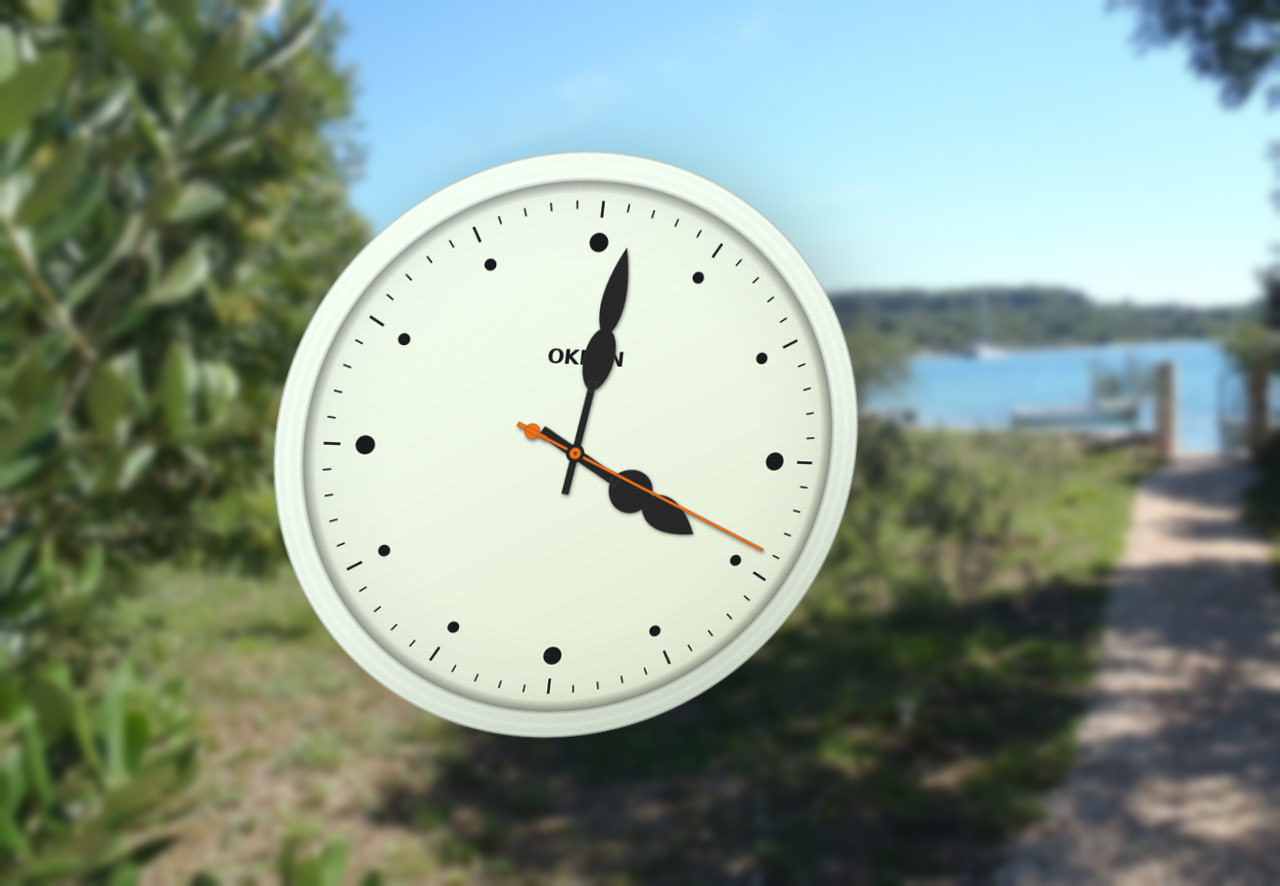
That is 4 h 01 min 19 s
